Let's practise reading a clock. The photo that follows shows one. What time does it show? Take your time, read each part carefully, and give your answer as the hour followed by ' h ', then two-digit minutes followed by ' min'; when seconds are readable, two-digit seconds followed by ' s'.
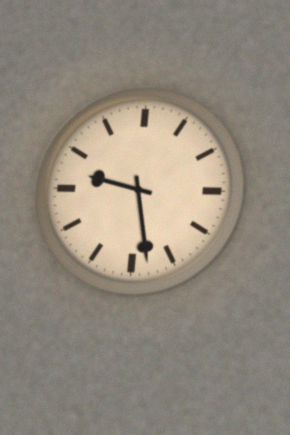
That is 9 h 28 min
